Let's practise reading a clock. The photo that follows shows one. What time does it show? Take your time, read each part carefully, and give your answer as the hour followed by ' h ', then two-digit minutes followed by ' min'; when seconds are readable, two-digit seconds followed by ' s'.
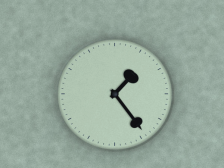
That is 1 h 24 min
